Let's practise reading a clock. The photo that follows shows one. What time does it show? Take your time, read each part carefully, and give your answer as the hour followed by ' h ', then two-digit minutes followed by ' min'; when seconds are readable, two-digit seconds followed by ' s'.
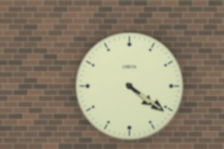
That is 4 h 21 min
